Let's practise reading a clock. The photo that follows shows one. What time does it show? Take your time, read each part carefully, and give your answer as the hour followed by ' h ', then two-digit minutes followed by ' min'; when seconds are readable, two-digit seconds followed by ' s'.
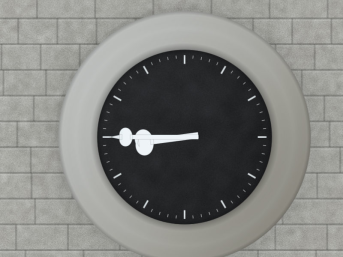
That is 8 h 45 min
